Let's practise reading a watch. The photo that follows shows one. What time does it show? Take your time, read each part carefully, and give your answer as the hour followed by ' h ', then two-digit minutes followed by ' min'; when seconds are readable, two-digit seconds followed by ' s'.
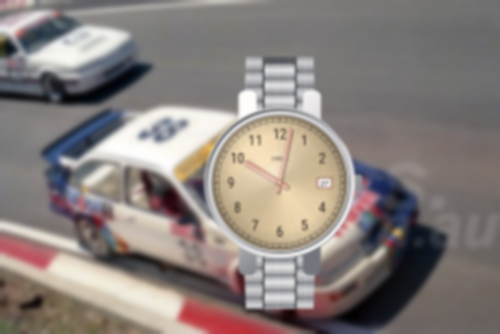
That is 10 h 02 min
